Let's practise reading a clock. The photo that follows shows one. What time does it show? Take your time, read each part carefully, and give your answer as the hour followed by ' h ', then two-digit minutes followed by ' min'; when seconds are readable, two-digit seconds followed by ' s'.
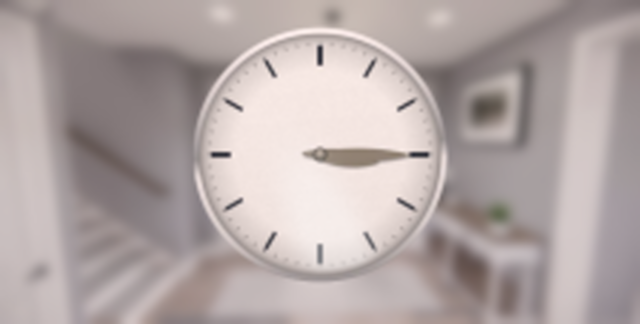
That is 3 h 15 min
